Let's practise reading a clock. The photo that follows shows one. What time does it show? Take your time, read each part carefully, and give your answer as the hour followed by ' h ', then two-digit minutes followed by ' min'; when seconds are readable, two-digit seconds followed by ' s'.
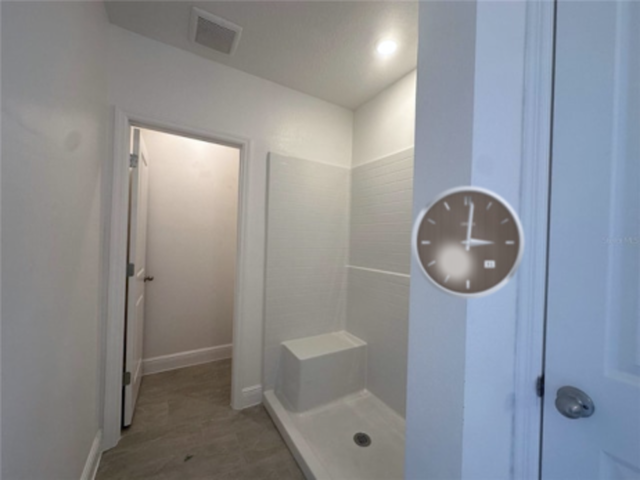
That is 3 h 01 min
